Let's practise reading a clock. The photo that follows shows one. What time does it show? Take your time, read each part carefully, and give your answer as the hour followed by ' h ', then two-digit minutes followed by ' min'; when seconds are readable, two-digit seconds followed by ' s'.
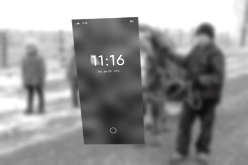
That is 11 h 16 min
